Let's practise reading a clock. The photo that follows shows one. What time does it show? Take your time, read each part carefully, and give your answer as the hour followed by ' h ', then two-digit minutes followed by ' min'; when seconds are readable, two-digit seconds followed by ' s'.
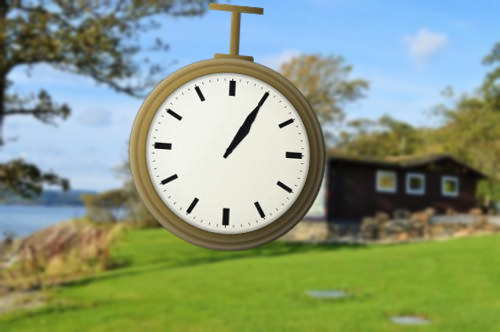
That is 1 h 05 min
